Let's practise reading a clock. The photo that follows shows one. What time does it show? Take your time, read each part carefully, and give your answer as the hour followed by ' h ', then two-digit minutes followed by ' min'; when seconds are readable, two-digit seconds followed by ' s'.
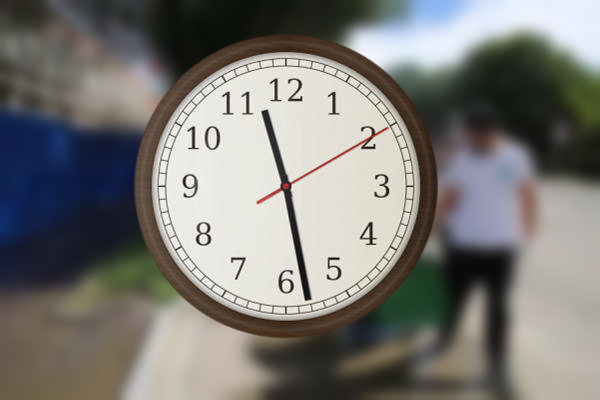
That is 11 h 28 min 10 s
